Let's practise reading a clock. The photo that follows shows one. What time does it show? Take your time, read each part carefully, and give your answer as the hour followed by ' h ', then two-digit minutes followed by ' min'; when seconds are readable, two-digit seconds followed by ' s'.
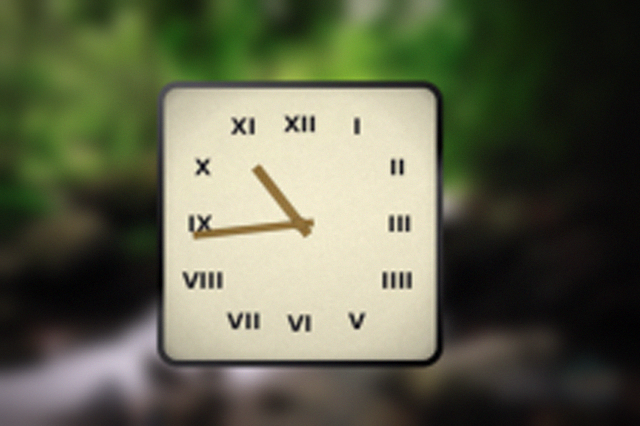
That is 10 h 44 min
